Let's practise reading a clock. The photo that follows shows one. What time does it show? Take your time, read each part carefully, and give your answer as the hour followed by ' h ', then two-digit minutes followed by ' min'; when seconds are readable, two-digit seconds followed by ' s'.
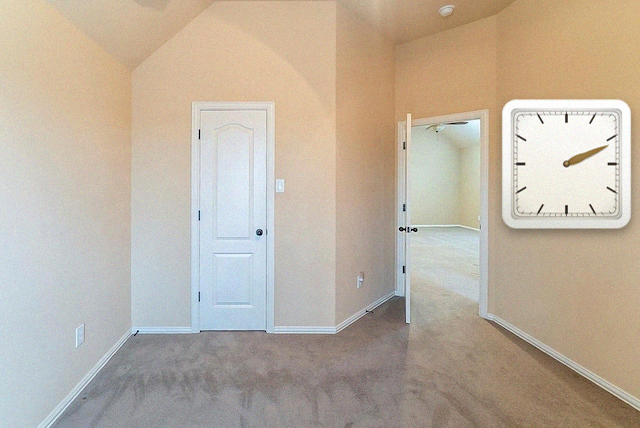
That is 2 h 11 min
